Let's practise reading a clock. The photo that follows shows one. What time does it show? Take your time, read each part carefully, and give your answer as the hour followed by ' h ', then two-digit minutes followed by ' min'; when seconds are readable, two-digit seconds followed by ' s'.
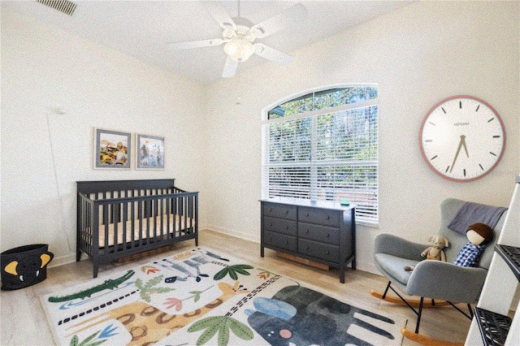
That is 5 h 34 min
